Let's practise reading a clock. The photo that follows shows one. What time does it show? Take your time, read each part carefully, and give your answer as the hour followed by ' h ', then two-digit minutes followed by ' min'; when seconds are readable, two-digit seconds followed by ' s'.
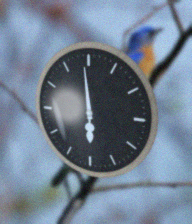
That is 5 h 59 min
